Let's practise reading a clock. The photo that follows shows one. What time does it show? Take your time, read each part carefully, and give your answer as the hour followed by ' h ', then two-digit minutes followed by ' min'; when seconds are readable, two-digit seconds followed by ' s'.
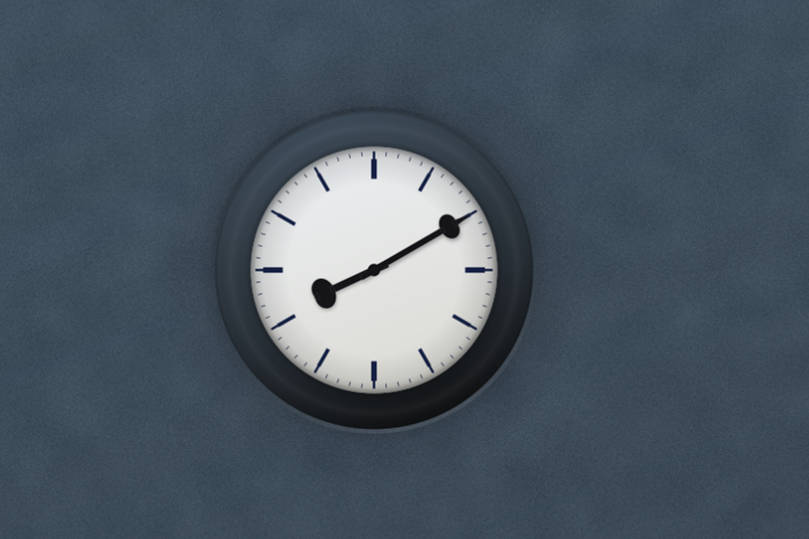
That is 8 h 10 min
